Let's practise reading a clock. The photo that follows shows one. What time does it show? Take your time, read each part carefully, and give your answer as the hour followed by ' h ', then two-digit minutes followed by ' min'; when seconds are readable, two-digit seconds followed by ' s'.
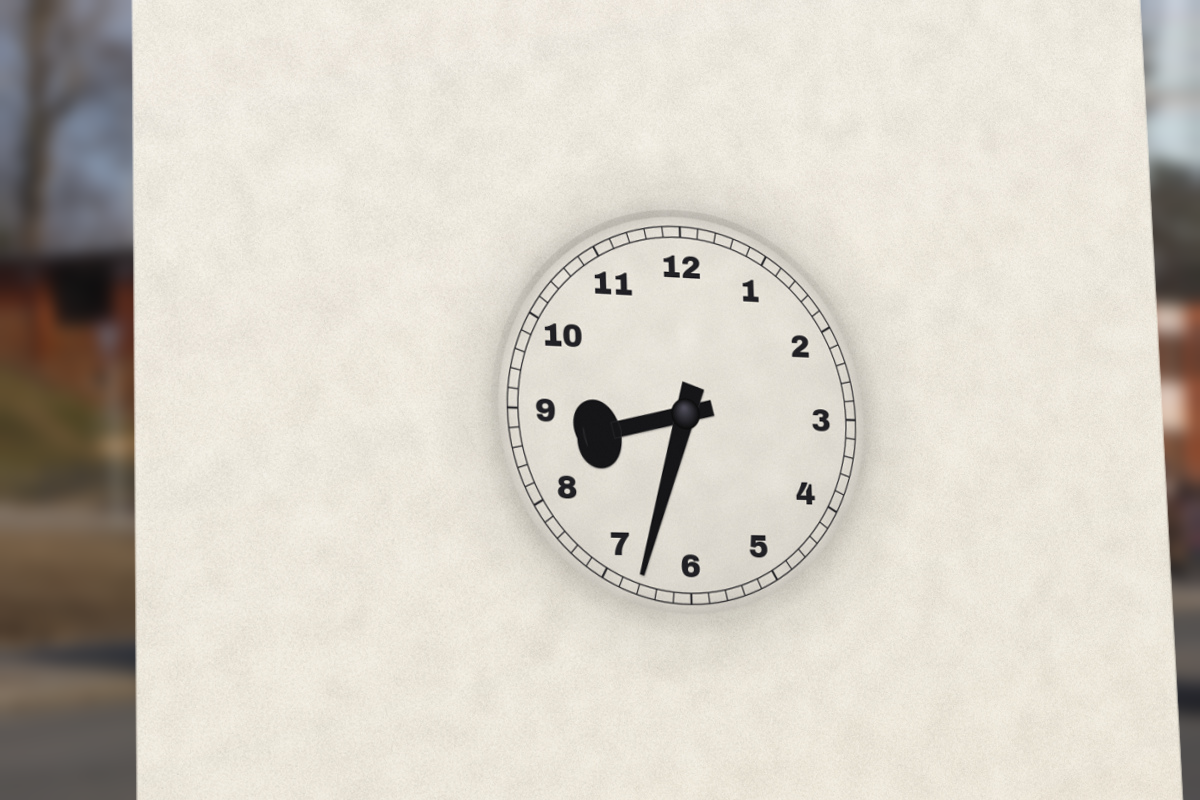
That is 8 h 33 min
